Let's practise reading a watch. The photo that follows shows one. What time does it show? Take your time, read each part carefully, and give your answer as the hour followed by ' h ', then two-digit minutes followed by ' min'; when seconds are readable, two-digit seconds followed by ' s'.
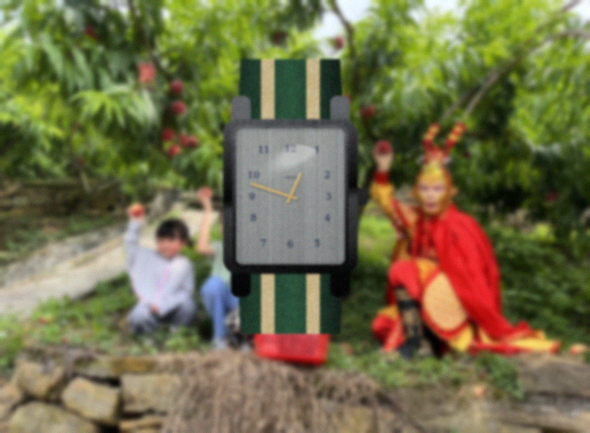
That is 12 h 48 min
